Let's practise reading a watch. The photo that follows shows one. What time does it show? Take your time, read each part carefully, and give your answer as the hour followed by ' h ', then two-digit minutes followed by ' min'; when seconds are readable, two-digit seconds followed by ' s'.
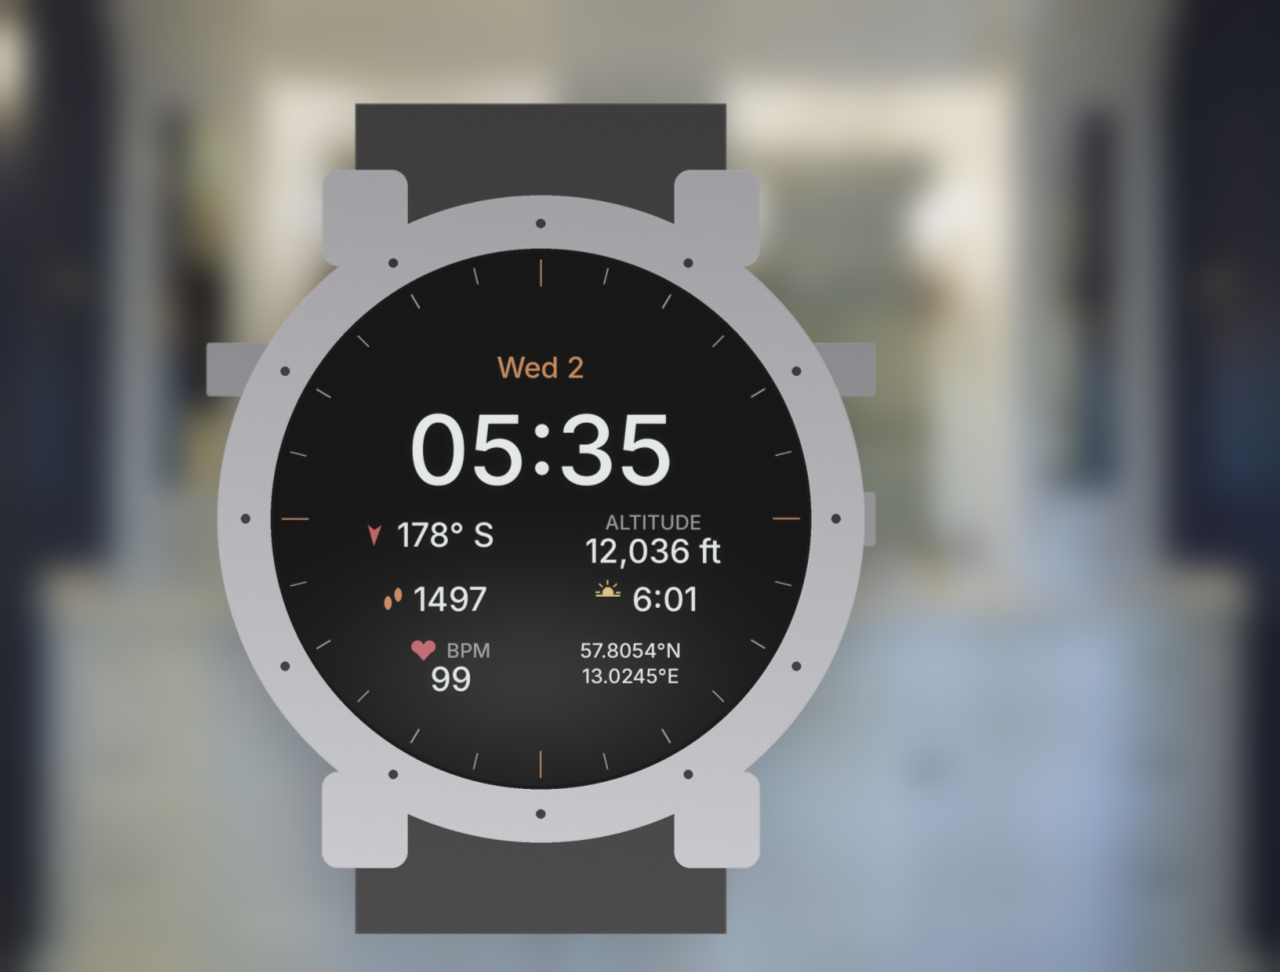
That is 5 h 35 min
